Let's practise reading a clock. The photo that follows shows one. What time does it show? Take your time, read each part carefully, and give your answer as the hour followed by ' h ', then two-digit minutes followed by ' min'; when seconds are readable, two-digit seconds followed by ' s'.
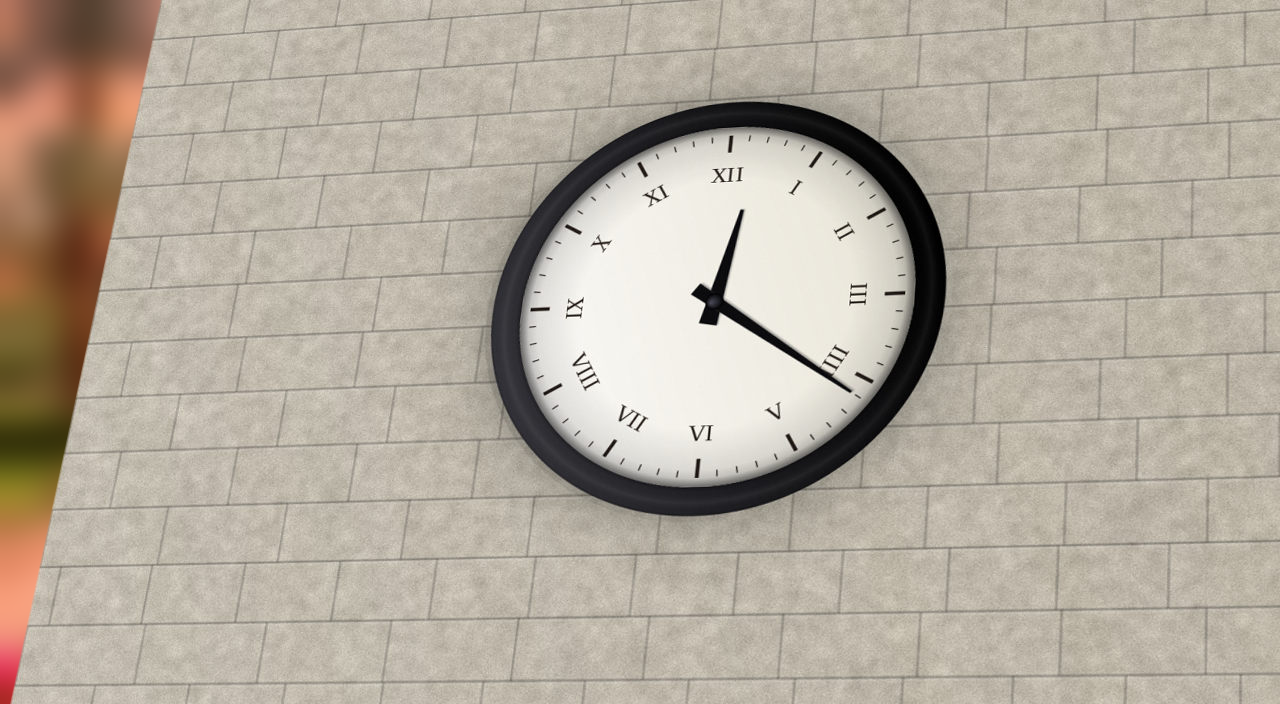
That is 12 h 21 min
